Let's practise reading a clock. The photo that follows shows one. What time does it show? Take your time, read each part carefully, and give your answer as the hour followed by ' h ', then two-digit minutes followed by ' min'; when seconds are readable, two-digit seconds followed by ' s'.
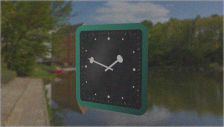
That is 1 h 48 min
